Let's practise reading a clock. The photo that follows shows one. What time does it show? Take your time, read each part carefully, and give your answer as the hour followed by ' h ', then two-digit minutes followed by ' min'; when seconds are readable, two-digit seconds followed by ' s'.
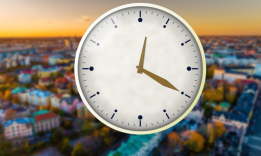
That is 12 h 20 min
